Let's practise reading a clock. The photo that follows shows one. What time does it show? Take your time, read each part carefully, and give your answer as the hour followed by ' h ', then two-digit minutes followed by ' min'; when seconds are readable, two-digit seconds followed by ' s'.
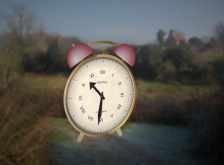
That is 10 h 31 min
